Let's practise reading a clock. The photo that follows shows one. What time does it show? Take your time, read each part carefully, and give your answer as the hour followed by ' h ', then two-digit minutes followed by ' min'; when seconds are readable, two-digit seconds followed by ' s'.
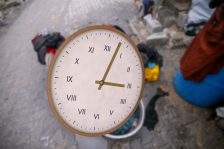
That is 3 h 03 min
